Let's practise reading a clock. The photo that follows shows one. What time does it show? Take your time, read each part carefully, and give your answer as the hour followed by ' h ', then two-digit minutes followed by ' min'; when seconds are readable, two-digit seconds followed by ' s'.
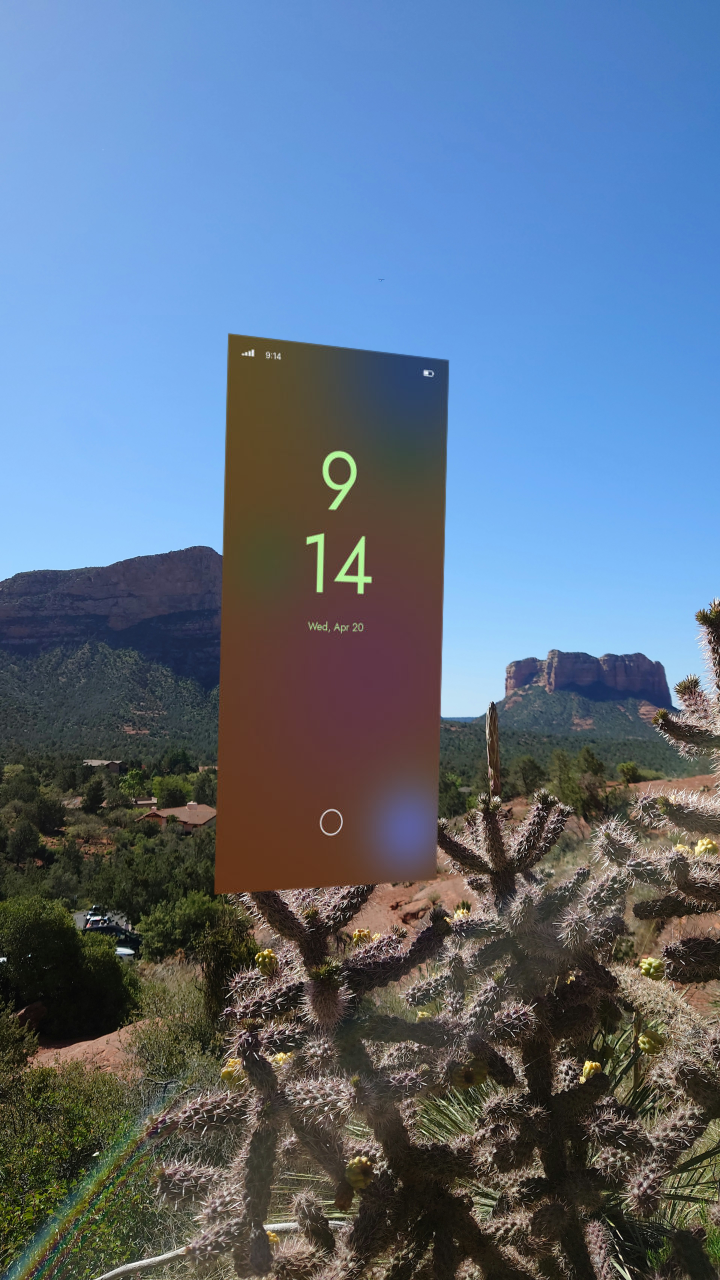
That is 9 h 14 min
